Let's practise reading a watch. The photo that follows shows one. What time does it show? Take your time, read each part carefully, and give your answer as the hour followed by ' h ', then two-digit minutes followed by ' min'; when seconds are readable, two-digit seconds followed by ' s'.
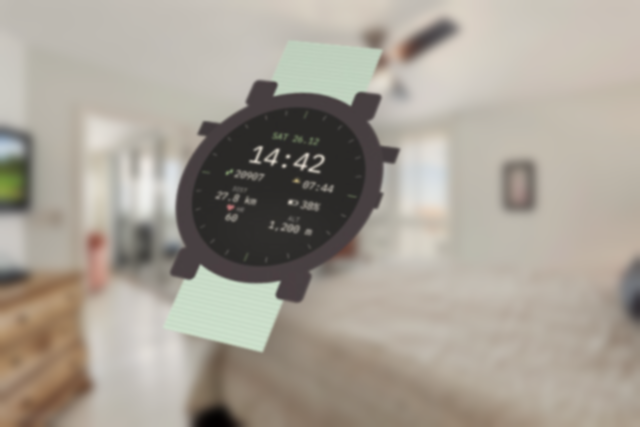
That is 14 h 42 min
